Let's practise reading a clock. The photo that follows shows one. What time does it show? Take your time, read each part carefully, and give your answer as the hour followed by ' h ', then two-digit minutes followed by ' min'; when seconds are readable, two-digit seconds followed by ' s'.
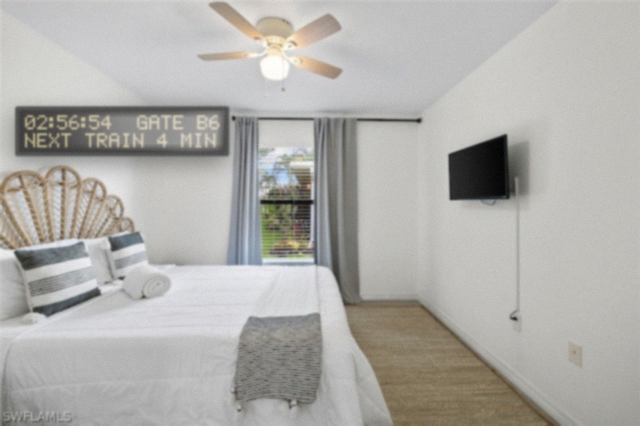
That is 2 h 56 min 54 s
